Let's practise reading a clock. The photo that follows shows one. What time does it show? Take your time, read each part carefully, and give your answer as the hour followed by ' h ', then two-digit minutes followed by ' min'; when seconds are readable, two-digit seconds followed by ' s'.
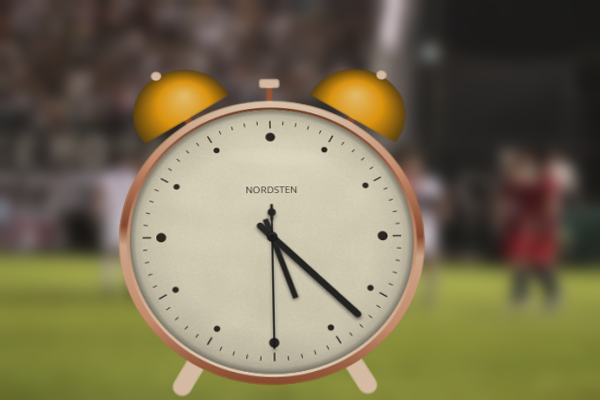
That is 5 h 22 min 30 s
